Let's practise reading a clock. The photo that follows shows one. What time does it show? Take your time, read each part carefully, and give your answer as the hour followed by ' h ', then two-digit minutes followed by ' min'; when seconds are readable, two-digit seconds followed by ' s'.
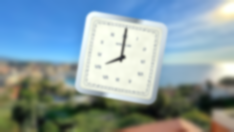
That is 8 h 00 min
